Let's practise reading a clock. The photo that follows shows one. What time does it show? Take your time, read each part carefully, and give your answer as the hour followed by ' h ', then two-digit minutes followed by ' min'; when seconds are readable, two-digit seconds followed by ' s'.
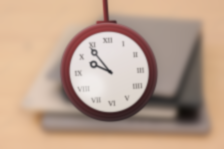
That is 9 h 54 min
